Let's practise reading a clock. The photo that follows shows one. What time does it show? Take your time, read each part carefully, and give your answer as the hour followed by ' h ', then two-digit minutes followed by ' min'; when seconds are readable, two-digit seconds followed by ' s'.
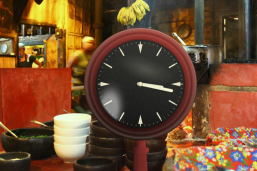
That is 3 h 17 min
